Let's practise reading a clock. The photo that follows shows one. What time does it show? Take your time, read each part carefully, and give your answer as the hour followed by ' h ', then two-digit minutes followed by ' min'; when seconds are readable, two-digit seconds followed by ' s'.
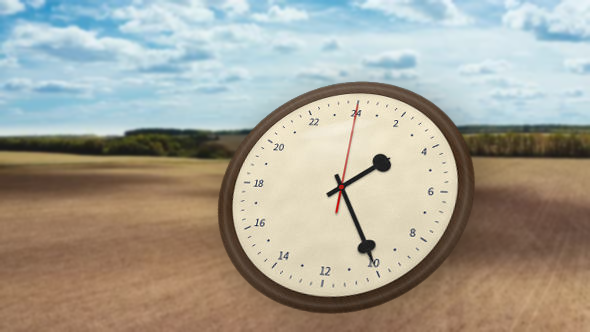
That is 3 h 25 min 00 s
